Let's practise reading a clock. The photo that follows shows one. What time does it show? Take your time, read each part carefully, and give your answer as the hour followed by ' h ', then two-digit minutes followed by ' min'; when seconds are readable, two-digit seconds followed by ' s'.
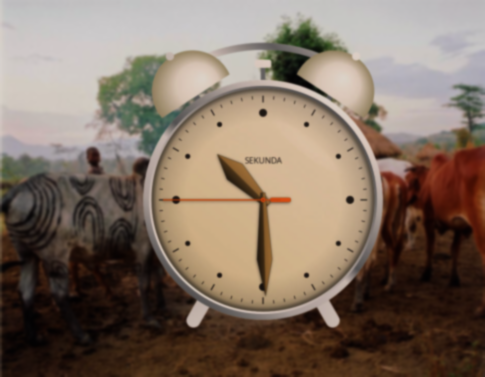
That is 10 h 29 min 45 s
